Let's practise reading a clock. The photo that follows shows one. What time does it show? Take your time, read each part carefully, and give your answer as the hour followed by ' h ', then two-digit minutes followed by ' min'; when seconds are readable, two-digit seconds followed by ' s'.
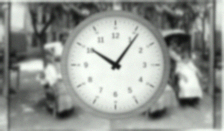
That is 10 h 06 min
